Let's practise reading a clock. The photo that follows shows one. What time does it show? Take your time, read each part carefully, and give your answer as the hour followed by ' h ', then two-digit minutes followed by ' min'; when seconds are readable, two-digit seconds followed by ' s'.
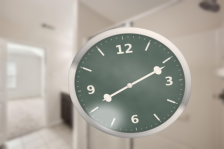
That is 8 h 11 min
